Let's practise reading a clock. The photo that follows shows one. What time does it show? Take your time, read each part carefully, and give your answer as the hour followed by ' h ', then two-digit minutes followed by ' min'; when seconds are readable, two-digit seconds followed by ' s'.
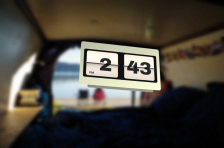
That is 2 h 43 min
